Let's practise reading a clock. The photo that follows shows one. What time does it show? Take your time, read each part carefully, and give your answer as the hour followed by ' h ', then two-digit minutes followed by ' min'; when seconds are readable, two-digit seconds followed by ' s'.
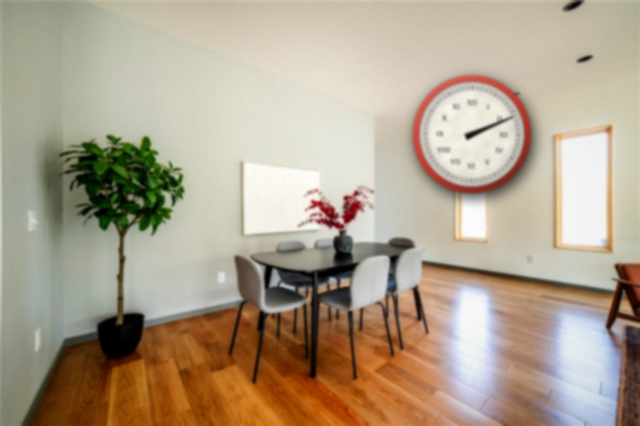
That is 2 h 11 min
